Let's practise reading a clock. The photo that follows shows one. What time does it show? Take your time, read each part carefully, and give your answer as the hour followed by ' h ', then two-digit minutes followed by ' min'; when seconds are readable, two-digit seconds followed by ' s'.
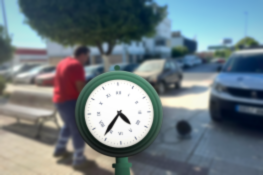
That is 4 h 36 min
